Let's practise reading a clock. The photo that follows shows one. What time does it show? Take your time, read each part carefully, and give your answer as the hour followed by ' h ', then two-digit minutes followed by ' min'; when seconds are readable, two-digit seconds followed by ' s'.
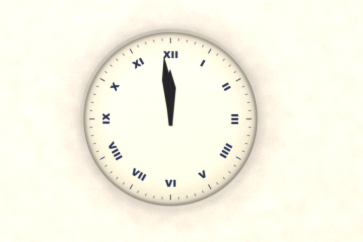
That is 11 h 59 min
